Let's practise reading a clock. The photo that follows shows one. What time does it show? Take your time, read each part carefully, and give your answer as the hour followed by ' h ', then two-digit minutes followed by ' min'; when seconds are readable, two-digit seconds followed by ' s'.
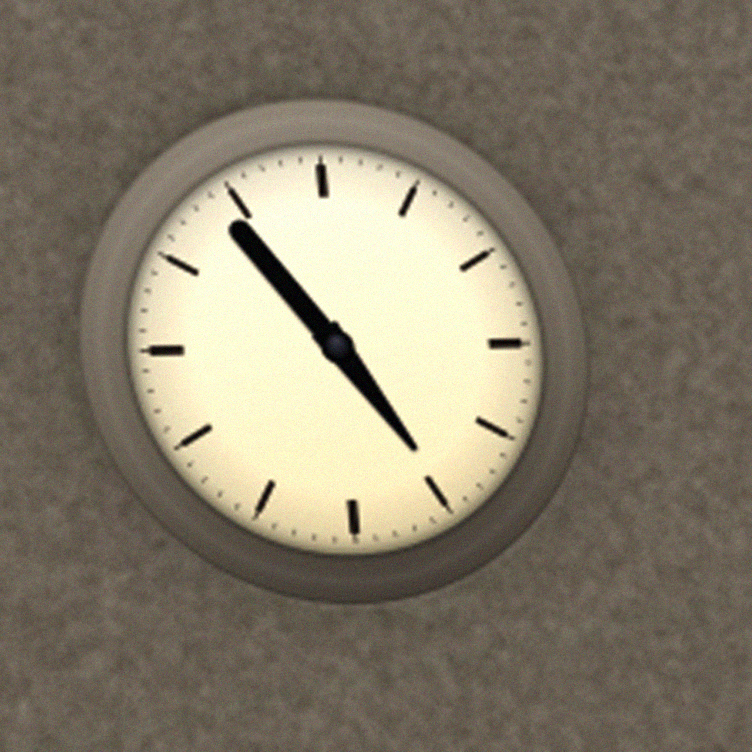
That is 4 h 54 min
